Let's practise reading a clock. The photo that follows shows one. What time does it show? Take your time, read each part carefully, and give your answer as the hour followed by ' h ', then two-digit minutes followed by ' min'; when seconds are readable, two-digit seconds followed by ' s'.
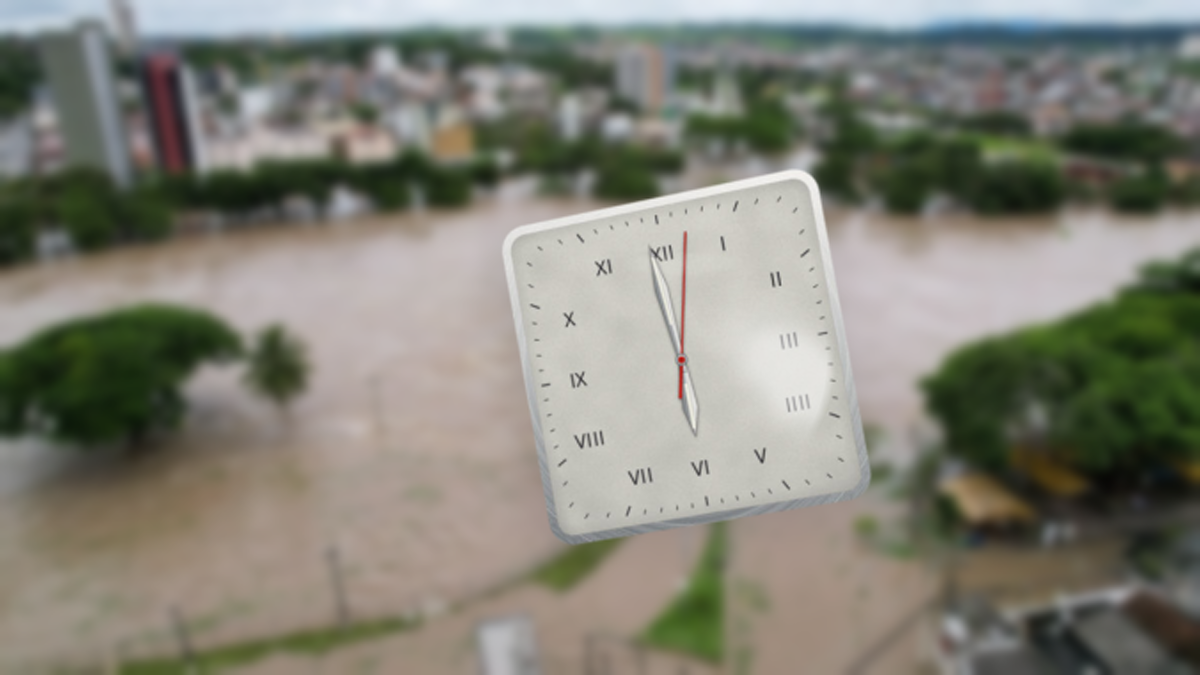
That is 5 h 59 min 02 s
